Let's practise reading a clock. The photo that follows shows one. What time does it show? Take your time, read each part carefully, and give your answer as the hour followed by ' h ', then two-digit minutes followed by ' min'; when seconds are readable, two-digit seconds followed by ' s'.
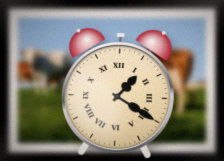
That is 1 h 20 min
